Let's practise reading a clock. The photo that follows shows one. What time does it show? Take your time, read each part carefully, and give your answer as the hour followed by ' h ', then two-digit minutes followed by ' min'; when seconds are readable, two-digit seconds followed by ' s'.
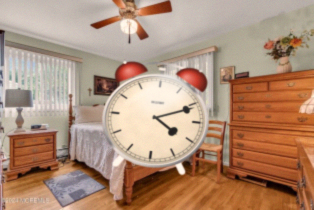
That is 4 h 11 min
